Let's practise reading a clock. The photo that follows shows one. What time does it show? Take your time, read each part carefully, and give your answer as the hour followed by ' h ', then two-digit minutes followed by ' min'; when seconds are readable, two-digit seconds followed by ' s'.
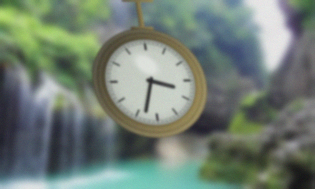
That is 3 h 33 min
